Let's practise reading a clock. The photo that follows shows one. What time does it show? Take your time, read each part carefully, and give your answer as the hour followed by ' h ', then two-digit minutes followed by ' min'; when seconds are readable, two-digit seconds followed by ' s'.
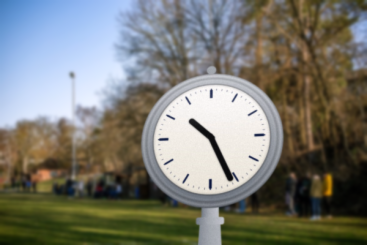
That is 10 h 26 min
